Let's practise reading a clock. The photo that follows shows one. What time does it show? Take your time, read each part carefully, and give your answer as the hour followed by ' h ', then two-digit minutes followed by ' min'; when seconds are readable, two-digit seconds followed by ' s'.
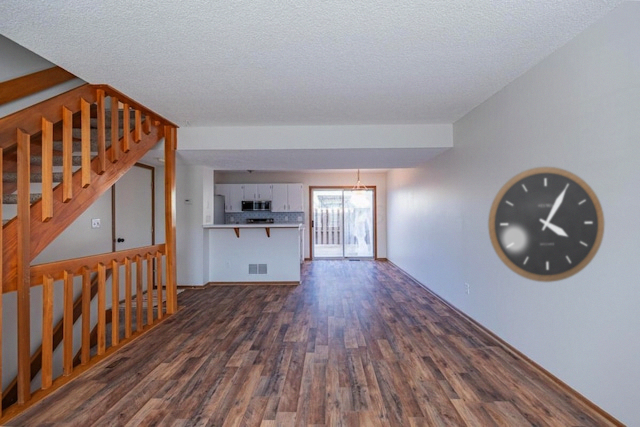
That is 4 h 05 min
